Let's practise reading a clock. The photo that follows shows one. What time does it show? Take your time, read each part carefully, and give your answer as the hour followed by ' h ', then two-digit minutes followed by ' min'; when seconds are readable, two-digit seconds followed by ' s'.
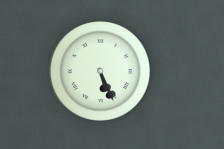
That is 5 h 26 min
